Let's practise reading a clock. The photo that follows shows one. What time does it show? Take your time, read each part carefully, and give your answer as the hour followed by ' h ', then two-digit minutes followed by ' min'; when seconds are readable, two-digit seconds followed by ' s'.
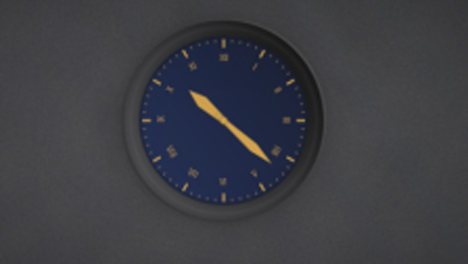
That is 10 h 22 min
